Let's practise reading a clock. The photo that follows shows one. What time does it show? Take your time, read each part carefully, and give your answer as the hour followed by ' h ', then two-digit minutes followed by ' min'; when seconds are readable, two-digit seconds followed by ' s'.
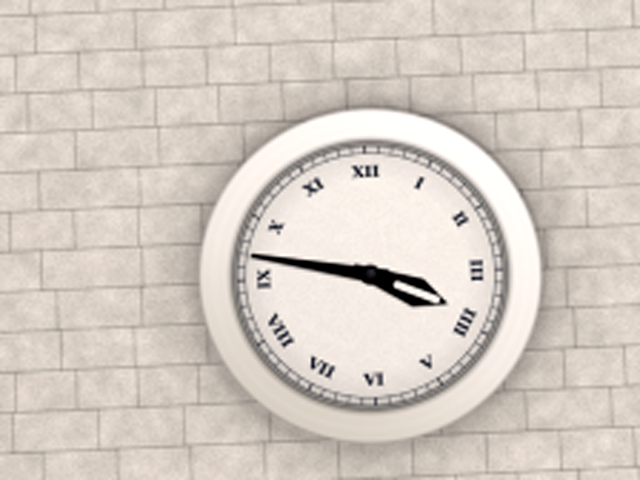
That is 3 h 47 min
